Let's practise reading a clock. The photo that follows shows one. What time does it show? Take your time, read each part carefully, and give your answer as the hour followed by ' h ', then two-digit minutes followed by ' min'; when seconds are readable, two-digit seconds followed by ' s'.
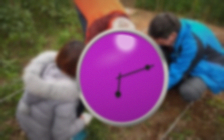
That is 6 h 12 min
